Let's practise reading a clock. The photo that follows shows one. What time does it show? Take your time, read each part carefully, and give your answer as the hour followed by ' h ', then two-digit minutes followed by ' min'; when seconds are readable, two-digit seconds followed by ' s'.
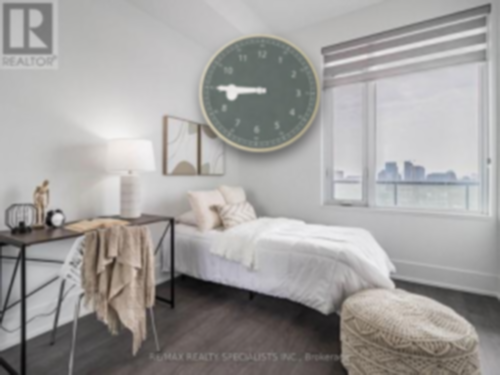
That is 8 h 45 min
